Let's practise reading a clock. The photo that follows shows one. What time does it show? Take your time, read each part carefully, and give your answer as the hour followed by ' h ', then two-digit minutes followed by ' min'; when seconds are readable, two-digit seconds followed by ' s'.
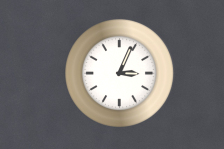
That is 3 h 04 min
